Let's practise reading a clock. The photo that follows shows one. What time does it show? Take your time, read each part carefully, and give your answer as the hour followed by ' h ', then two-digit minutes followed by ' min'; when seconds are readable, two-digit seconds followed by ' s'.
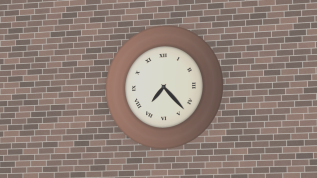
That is 7 h 23 min
